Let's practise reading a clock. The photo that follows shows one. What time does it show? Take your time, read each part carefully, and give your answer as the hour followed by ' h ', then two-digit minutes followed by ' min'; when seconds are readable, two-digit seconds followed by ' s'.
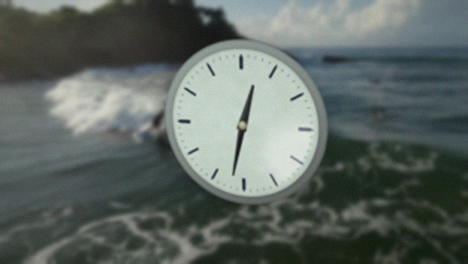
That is 12 h 32 min
